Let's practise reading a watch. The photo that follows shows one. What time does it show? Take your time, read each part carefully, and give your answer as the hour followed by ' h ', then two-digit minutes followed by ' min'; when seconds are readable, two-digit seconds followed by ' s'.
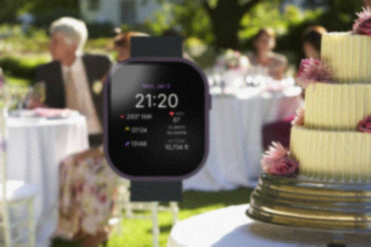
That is 21 h 20 min
